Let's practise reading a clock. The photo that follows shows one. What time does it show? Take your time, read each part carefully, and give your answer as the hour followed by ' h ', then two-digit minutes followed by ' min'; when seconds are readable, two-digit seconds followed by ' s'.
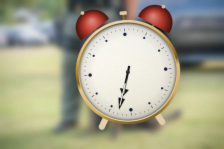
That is 6 h 33 min
